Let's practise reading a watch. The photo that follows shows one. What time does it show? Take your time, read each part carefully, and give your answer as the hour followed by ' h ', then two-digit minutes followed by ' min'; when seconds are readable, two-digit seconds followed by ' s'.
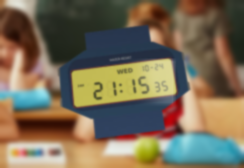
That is 21 h 15 min 35 s
